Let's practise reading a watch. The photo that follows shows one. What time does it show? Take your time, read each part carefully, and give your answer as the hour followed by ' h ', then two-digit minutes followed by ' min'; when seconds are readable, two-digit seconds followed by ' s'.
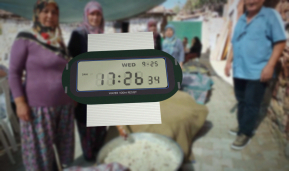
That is 17 h 26 min 34 s
